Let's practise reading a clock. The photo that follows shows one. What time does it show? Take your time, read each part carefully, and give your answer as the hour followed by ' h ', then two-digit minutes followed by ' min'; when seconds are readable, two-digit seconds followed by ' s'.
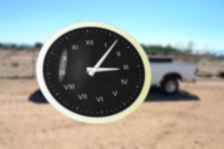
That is 3 h 07 min
